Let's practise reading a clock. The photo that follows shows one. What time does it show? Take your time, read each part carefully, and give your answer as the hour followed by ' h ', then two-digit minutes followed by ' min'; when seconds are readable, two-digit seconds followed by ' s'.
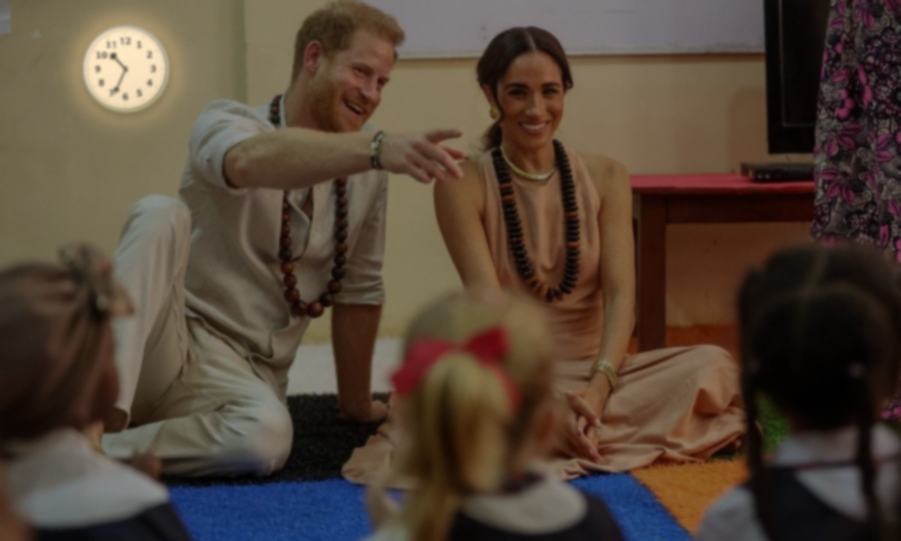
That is 10 h 34 min
